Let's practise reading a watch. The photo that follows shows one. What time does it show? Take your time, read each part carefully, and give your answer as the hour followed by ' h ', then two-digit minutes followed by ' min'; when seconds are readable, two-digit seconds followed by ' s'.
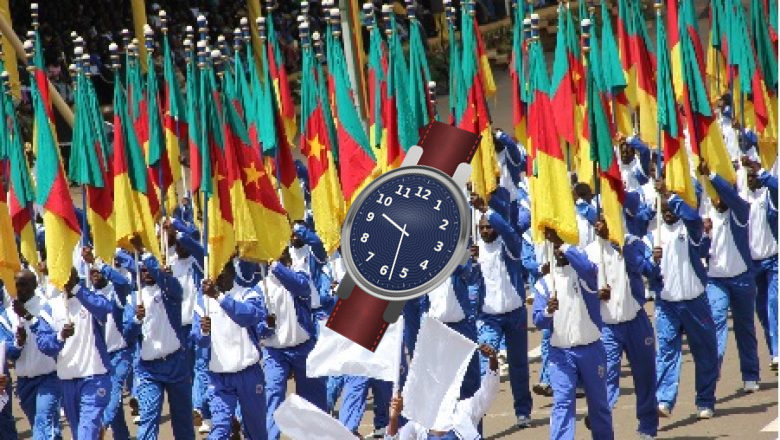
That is 9 h 28 min
